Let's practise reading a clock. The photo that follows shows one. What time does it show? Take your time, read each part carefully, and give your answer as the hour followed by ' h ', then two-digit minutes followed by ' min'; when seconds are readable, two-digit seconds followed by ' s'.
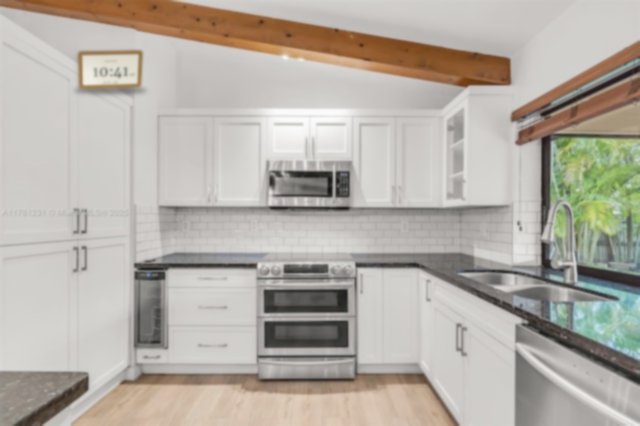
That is 10 h 41 min
